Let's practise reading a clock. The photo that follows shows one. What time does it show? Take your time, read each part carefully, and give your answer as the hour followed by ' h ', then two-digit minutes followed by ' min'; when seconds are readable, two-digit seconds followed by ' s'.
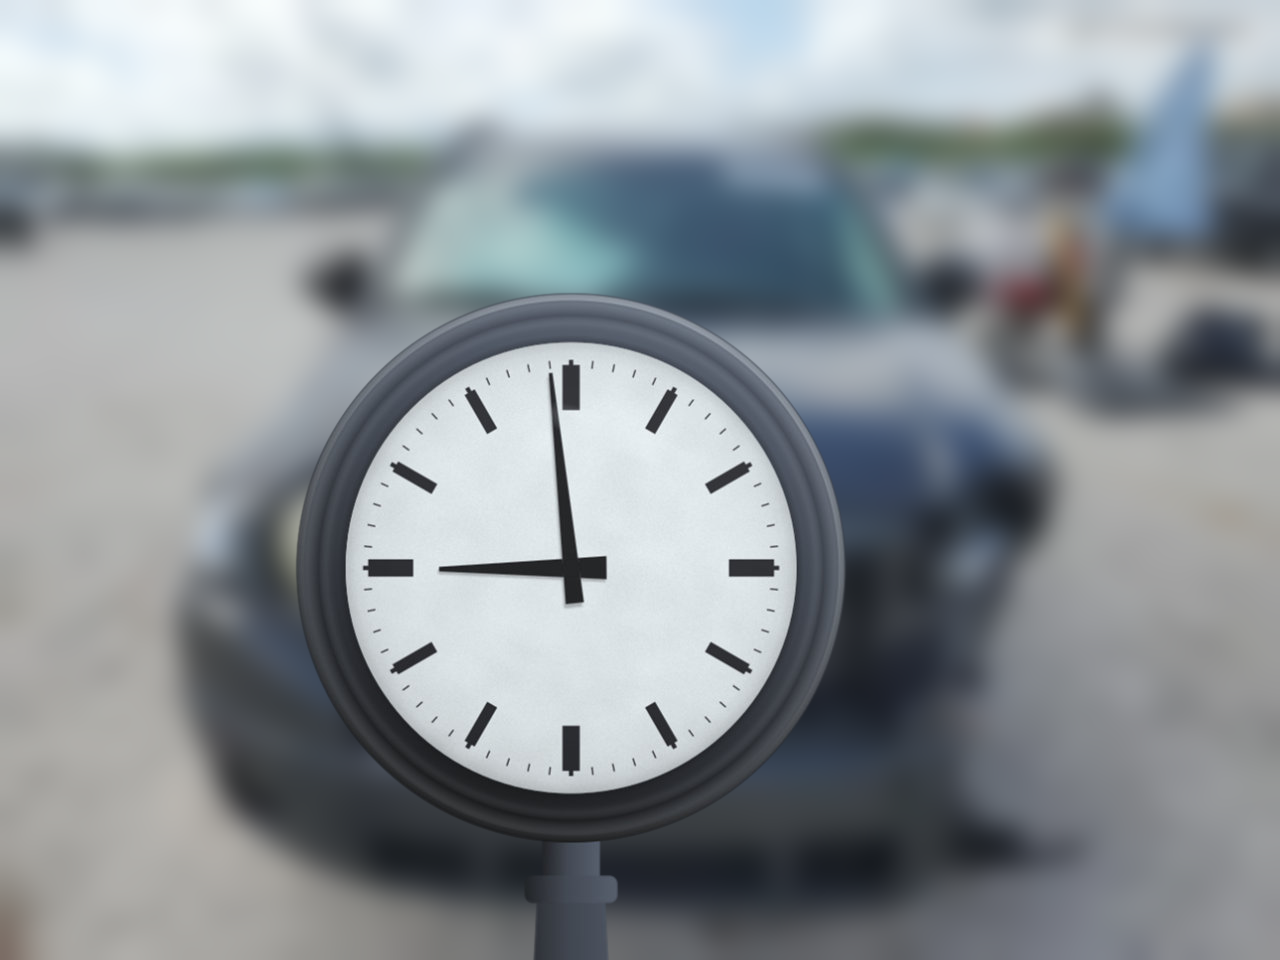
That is 8 h 59 min
